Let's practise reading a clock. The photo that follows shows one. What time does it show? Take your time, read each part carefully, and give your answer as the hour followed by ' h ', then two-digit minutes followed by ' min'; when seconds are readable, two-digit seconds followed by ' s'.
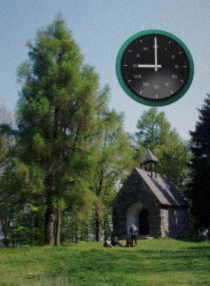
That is 9 h 00 min
